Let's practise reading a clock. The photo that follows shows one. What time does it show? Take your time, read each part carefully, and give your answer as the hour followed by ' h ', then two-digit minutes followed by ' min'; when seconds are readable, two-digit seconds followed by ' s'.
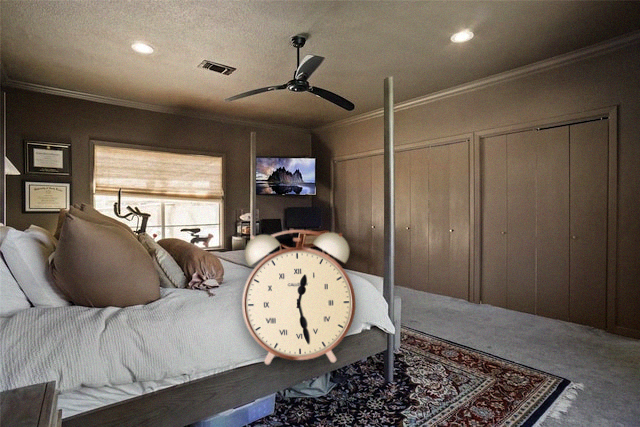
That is 12 h 28 min
